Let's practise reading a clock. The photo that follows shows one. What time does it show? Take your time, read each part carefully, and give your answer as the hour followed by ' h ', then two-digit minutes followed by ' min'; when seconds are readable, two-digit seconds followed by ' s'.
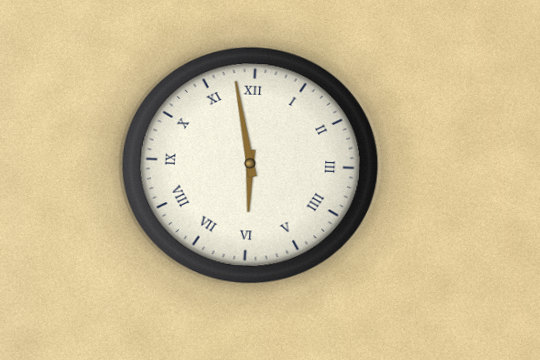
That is 5 h 58 min
